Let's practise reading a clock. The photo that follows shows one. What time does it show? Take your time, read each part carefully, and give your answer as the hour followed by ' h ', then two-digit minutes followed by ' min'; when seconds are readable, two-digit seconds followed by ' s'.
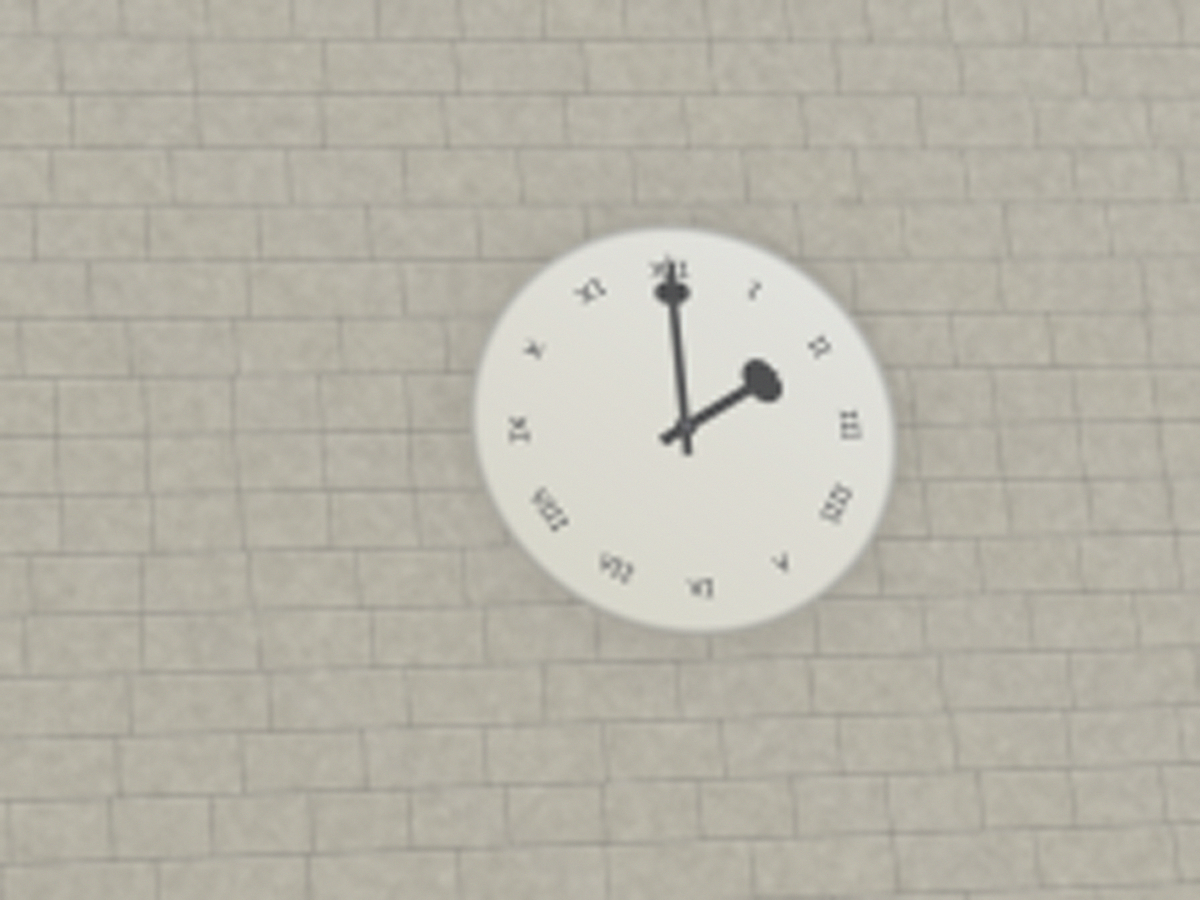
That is 2 h 00 min
